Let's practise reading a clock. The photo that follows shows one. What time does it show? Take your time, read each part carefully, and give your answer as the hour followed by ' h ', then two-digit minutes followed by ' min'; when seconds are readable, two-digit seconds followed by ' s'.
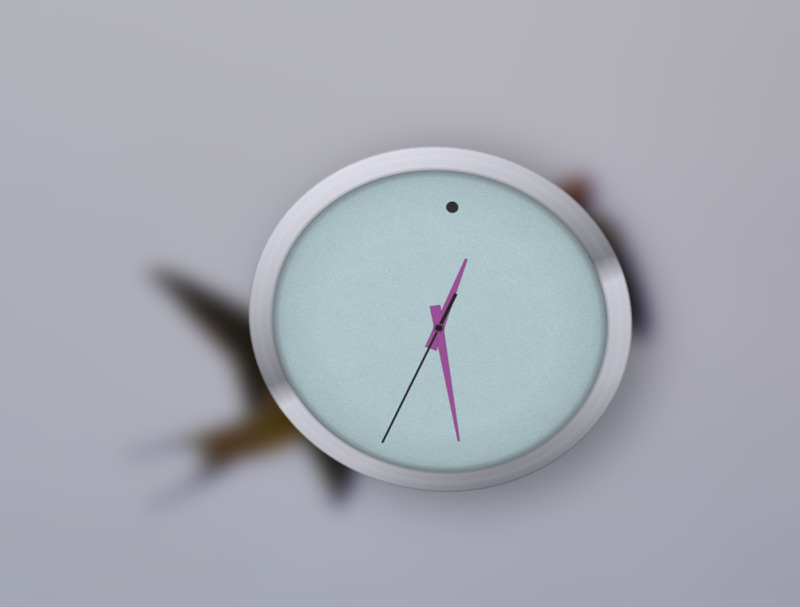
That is 12 h 27 min 33 s
